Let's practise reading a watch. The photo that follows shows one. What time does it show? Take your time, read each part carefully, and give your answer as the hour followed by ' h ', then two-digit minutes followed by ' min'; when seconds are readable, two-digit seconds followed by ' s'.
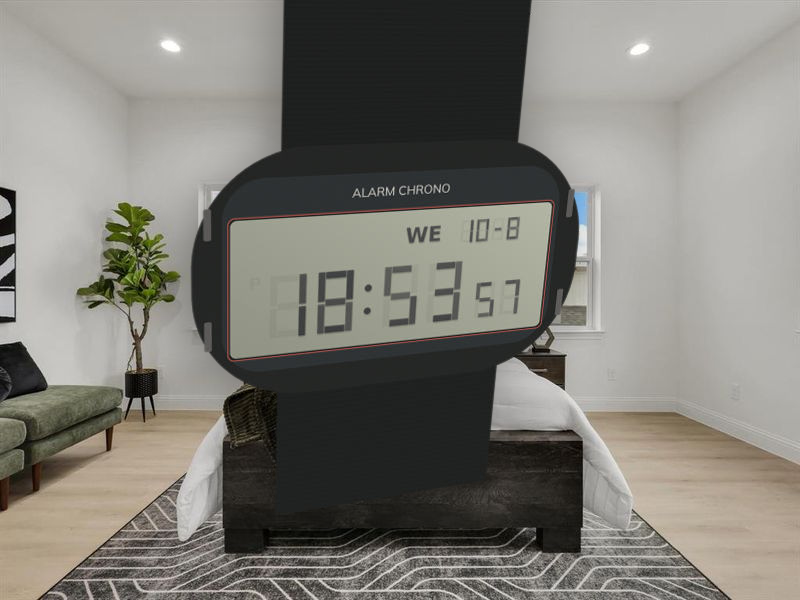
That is 18 h 53 min 57 s
